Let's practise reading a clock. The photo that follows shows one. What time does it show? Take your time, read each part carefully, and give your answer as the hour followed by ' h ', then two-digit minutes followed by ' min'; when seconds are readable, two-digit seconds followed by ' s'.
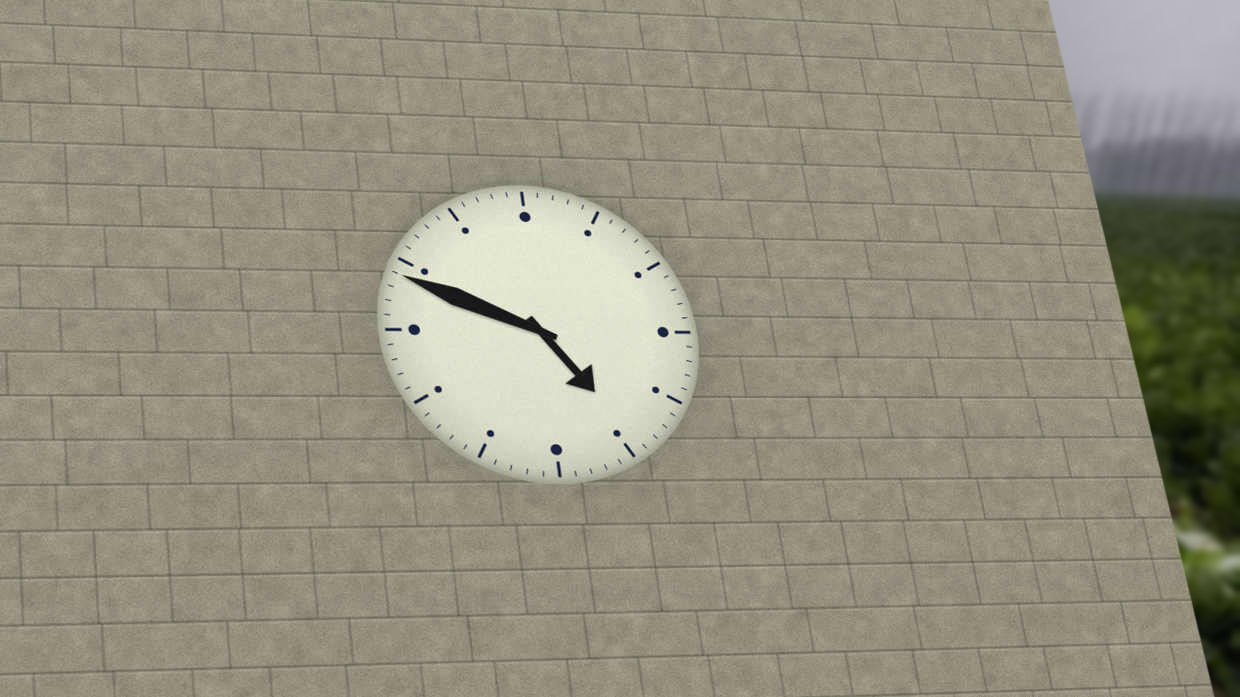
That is 4 h 49 min
